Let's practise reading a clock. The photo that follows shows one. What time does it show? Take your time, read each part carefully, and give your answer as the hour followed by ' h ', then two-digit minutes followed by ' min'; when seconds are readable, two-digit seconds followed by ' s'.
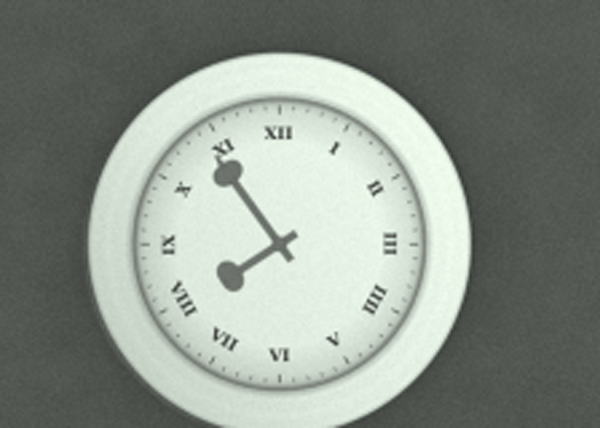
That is 7 h 54 min
